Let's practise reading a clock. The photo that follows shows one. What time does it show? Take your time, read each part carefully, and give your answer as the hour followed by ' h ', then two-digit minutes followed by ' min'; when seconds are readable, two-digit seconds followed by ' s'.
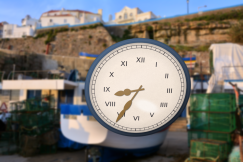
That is 8 h 35 min
